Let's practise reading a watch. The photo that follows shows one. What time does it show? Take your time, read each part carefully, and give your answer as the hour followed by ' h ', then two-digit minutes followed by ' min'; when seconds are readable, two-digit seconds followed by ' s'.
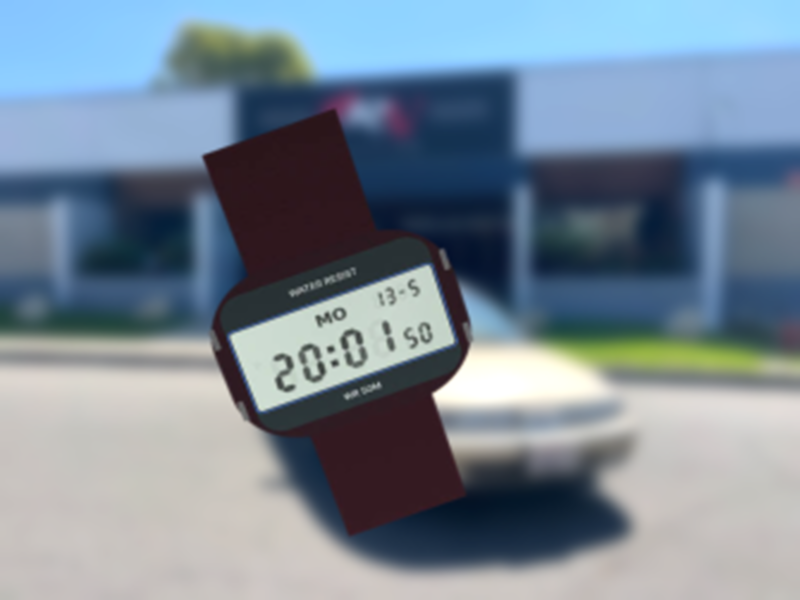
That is 20 h 01 min 50 s
